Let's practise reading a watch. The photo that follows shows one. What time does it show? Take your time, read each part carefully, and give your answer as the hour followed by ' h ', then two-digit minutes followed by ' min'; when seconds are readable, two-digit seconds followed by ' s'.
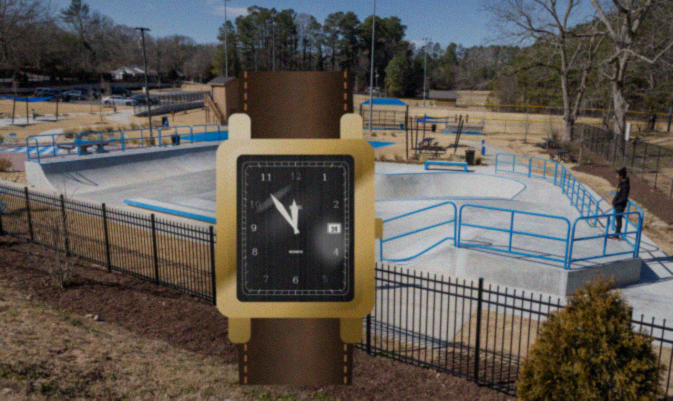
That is 11 h 54 min
